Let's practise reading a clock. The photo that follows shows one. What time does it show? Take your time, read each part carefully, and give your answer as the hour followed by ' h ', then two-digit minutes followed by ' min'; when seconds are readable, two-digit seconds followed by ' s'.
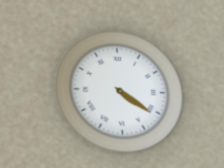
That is 4 h 21 min
